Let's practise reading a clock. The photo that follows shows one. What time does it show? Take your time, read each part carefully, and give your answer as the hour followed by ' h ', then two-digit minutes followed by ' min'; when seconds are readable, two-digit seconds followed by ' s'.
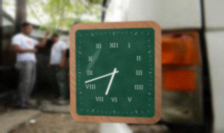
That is 6 h 42 min
